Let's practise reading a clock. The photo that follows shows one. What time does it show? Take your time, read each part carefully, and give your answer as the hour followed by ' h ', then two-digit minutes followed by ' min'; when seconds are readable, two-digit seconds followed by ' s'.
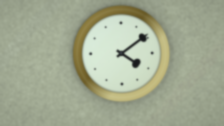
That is 4 h 09 min
